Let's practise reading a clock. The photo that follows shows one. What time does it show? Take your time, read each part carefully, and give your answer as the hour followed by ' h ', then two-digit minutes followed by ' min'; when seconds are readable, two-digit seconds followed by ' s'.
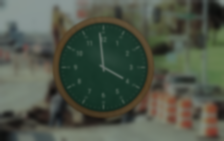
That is 3 h 59 min
